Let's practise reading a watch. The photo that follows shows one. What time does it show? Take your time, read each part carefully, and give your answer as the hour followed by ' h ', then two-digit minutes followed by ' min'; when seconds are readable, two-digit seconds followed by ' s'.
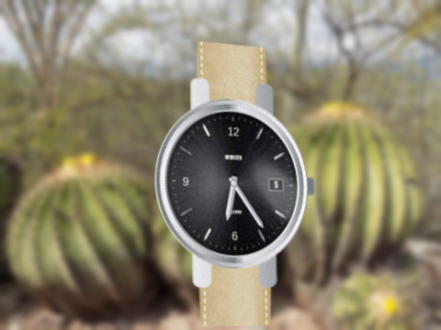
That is 6 h 24 min
